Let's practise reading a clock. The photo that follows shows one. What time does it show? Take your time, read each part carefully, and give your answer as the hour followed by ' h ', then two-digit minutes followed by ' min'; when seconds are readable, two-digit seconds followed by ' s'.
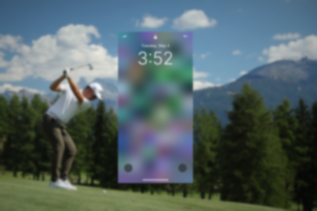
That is 3 h 52 min
